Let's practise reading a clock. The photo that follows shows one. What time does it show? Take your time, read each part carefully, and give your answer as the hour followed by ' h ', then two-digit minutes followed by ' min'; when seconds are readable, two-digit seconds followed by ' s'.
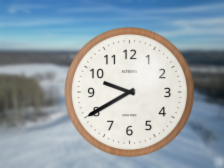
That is 9 h 40 min
